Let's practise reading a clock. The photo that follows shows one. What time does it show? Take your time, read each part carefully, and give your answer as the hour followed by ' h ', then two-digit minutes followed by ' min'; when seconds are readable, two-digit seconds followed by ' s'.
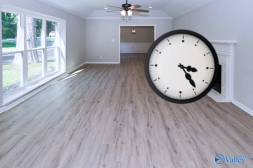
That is 3 h 24 min
